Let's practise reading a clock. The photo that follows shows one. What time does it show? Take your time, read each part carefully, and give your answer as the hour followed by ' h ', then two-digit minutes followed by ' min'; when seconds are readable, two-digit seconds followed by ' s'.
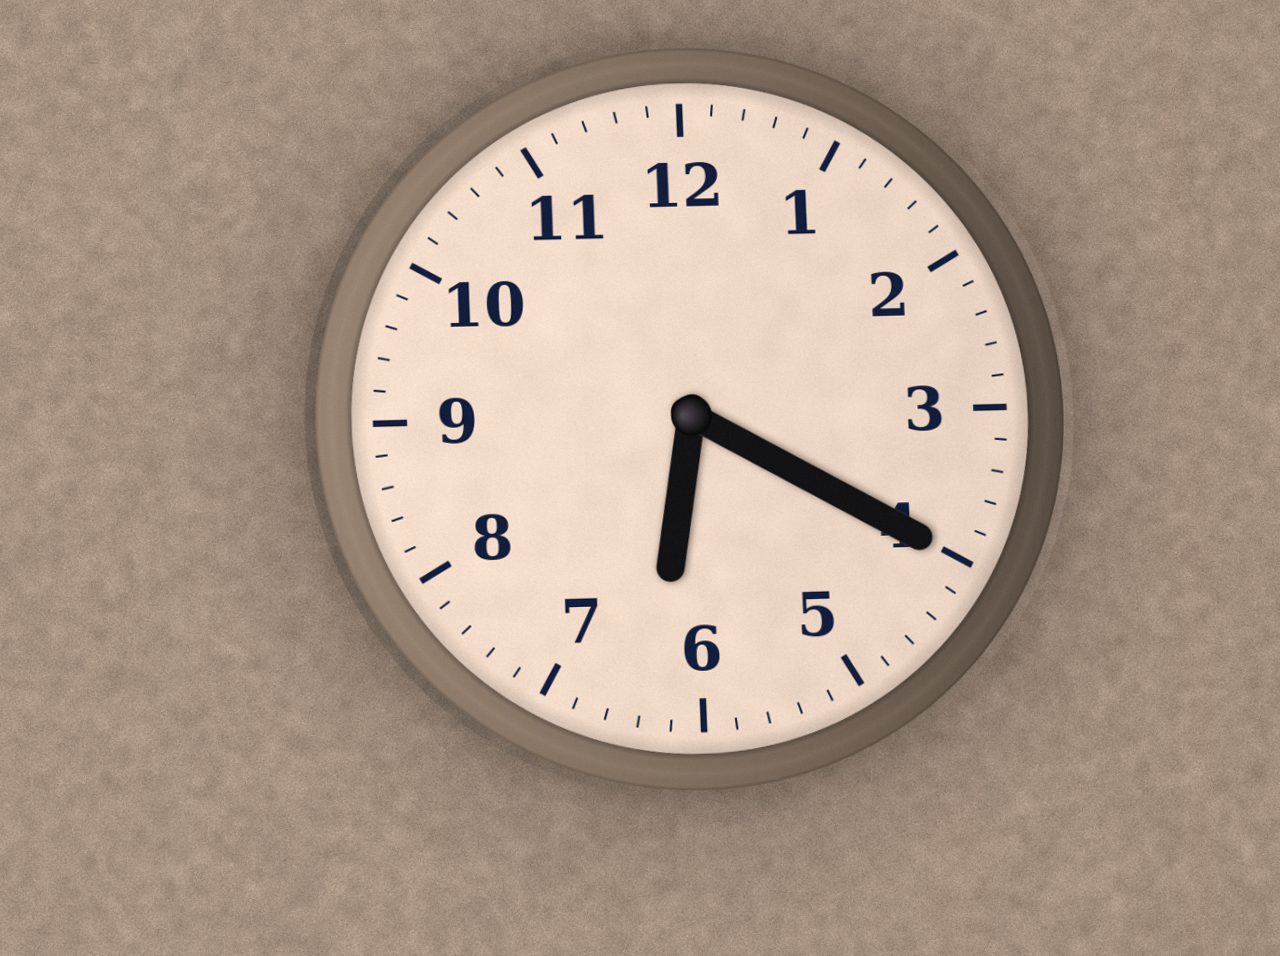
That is 6 h 20 min
